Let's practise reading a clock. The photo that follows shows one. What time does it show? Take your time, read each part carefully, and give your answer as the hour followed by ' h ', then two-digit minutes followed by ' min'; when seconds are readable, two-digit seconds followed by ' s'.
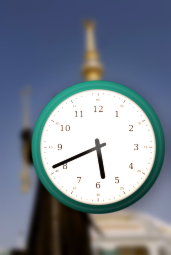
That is 5 h 41 min
